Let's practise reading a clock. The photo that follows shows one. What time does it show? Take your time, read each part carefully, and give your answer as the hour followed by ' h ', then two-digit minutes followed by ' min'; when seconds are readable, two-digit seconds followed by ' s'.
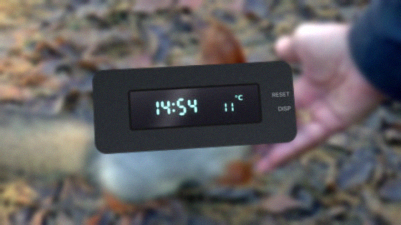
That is 14 h 54 min
